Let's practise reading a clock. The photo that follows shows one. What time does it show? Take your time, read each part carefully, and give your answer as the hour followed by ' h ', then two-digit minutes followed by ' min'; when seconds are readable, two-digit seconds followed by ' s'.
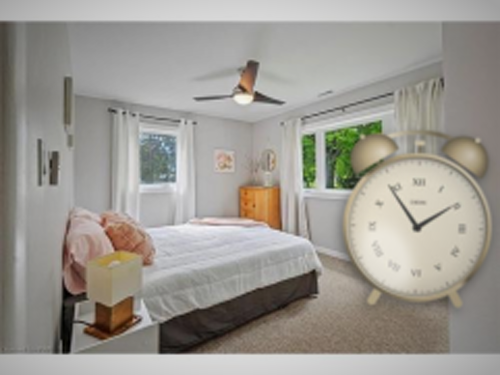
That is 1 h 54 min
